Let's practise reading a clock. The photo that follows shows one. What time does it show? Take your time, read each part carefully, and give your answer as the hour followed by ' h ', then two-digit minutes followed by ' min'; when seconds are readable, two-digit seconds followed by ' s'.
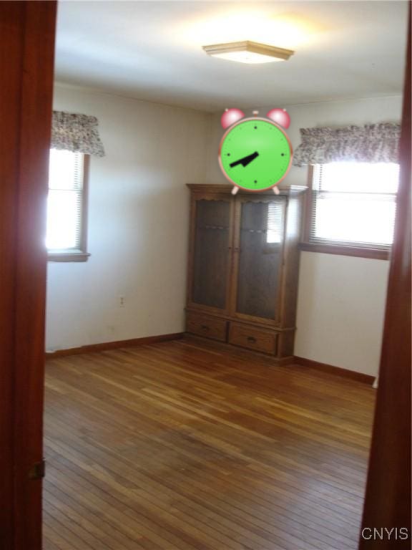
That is 7 h 41 min
